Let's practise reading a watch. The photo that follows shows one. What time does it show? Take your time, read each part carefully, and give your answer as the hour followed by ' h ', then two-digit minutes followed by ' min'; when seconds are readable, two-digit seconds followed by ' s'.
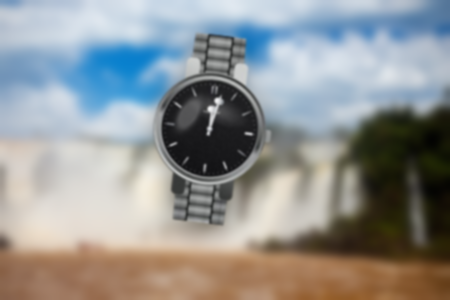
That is 12 h 02 min
